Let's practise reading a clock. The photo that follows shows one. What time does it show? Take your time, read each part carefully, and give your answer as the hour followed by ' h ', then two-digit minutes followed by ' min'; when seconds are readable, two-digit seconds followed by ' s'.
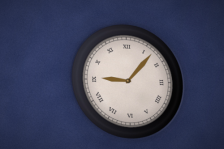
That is 9 h 07 min
